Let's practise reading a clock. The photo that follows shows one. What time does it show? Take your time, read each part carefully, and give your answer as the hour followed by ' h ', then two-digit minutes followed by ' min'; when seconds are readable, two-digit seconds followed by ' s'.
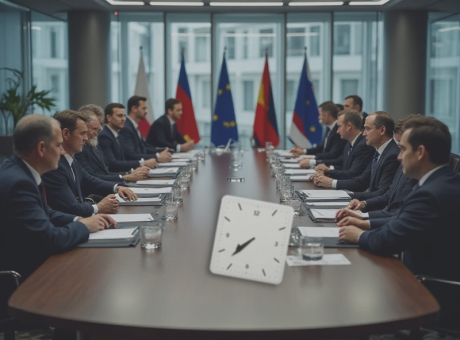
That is 7 h 37 min
